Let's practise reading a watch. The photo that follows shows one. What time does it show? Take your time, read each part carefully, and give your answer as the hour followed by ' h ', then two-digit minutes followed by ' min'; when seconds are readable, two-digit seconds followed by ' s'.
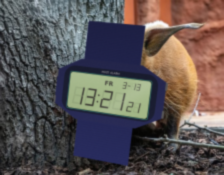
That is 13 h 21 min 21 s
